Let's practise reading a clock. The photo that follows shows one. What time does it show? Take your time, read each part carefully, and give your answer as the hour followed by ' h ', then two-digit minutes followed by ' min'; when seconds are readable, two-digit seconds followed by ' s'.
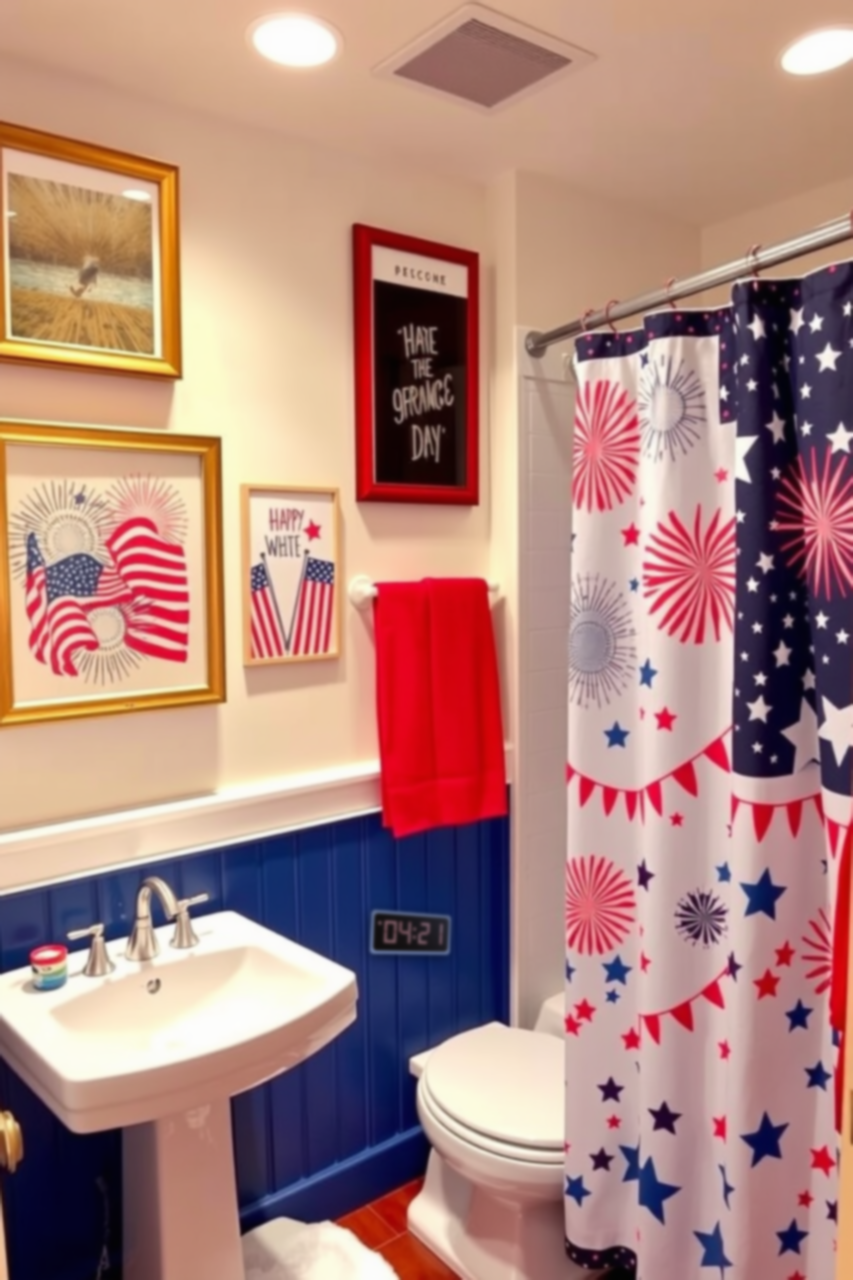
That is 4 h 21 min
